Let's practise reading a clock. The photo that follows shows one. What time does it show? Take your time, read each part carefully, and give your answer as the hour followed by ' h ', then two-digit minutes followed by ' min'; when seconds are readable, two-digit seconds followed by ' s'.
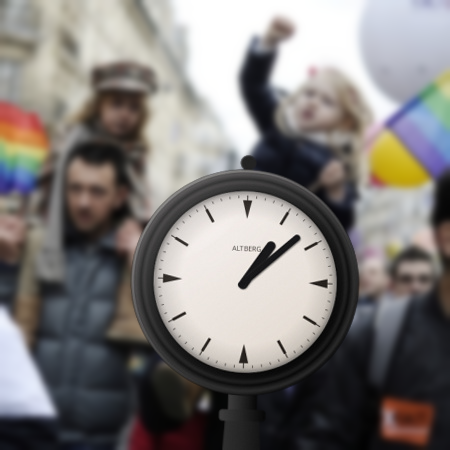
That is 1 h 08 min
